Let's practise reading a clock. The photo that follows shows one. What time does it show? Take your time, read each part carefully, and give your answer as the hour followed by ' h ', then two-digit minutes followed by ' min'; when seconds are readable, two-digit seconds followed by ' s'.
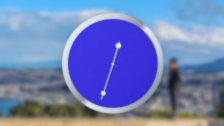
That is 12 h 33 min
